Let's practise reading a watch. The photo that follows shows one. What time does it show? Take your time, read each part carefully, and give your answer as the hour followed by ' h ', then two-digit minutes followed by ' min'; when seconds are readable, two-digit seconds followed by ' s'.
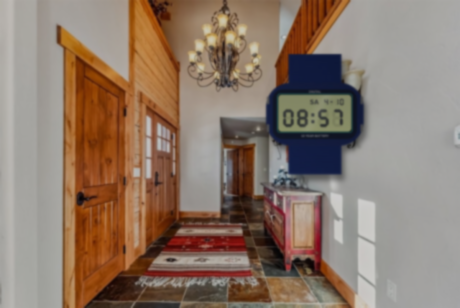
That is 8 h 57 min
